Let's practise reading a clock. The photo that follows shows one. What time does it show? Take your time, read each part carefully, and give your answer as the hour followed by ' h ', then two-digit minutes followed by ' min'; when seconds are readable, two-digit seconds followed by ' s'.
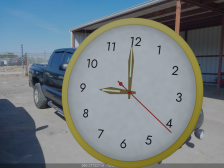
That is 8 h 59 min 21 s
